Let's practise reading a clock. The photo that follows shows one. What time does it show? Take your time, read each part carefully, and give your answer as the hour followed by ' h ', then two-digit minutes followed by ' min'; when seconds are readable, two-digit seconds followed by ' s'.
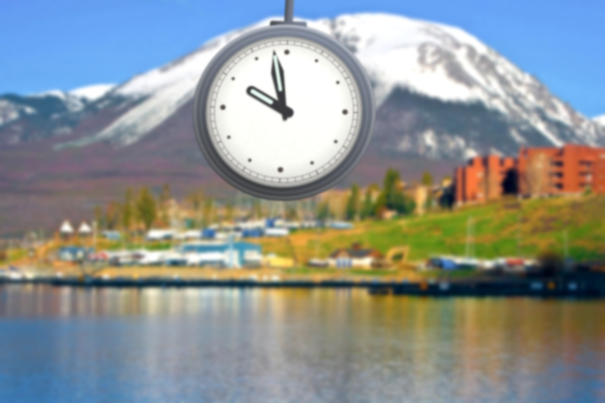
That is 9 h 58 min
